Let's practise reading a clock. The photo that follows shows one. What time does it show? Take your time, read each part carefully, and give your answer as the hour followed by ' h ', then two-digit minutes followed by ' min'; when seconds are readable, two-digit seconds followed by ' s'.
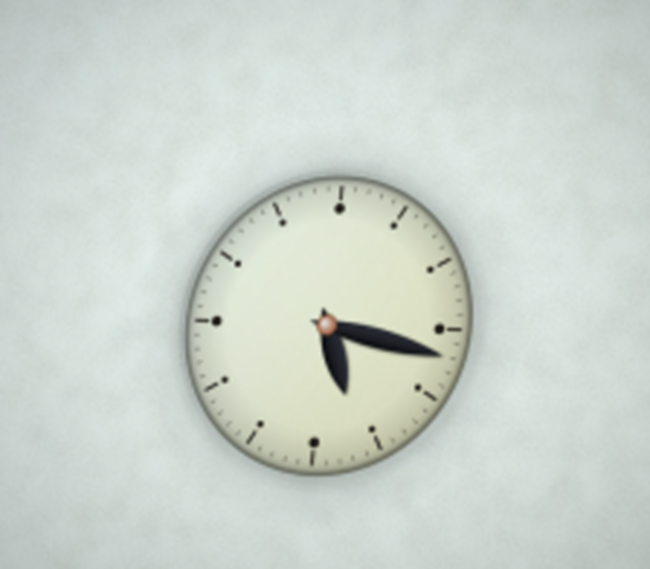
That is 5 h 17 min
